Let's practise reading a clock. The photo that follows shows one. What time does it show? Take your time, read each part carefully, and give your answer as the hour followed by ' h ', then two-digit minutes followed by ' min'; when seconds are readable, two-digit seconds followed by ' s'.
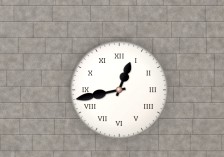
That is 12 h 43 min
